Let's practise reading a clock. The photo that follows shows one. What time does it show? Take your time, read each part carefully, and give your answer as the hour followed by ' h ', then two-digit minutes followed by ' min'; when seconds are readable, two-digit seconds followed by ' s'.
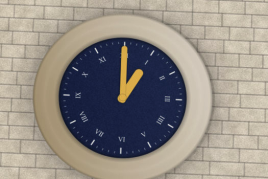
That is 1 h 00 min
